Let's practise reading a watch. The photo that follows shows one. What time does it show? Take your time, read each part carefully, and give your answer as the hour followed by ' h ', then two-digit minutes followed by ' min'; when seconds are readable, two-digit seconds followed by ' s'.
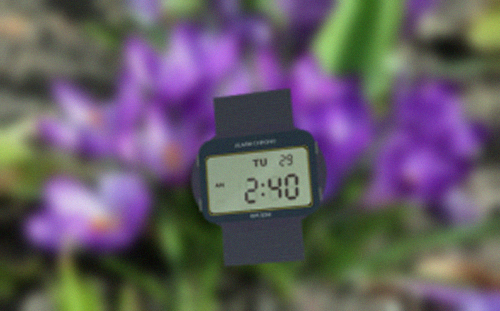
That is 2 h 40 min
